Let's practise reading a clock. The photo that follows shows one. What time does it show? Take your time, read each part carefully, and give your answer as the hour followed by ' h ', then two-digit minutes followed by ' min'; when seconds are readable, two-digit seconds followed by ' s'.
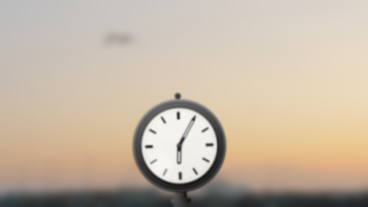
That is 6 h 05 min
